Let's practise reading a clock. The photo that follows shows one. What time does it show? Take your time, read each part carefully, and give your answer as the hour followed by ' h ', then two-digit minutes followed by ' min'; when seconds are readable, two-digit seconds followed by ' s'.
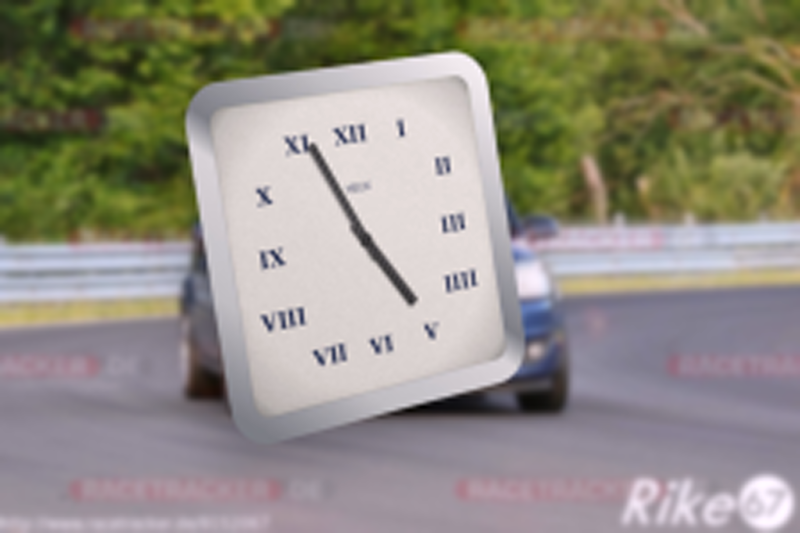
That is 4 h 56 min
